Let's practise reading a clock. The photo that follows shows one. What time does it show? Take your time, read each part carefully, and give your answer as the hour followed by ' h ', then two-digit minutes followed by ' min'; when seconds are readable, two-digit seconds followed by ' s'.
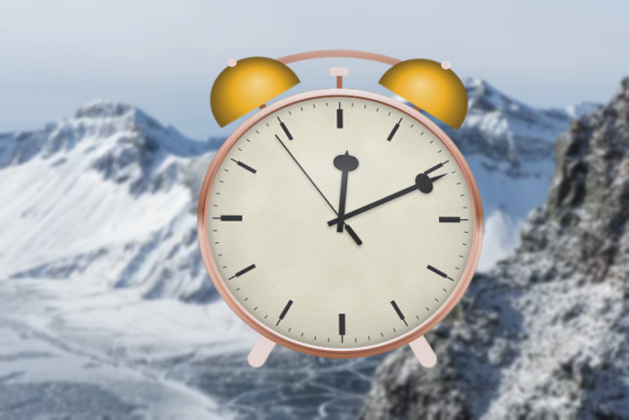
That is 12 h 10 min 54 s
